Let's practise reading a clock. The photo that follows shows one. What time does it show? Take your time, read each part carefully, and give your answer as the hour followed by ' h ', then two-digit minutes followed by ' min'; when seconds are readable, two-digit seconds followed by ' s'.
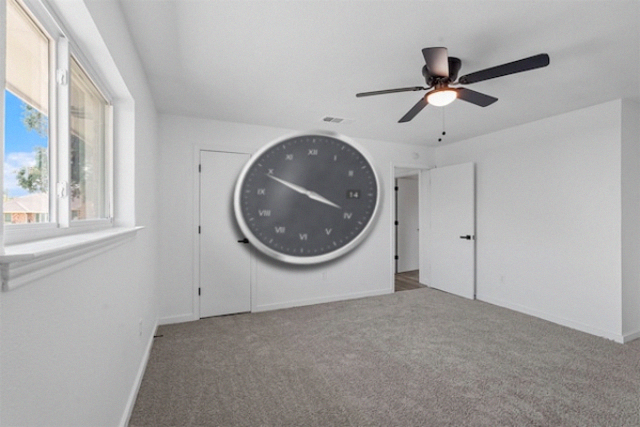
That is 3 h 49 min
